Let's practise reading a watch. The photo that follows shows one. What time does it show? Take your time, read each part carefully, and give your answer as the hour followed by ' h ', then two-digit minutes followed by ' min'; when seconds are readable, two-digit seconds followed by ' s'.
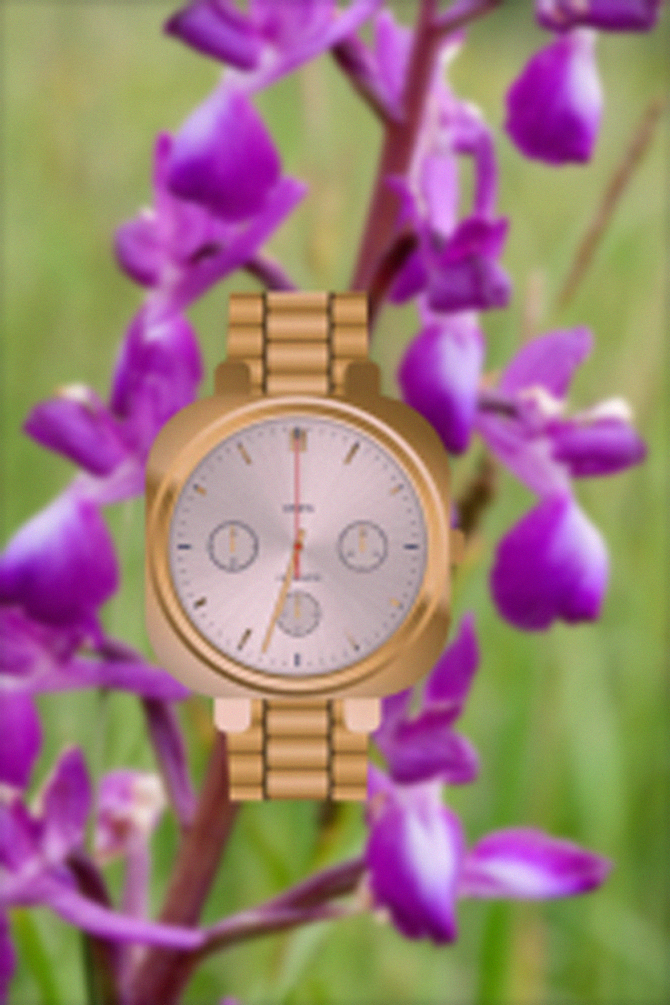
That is 6 h 33 min
